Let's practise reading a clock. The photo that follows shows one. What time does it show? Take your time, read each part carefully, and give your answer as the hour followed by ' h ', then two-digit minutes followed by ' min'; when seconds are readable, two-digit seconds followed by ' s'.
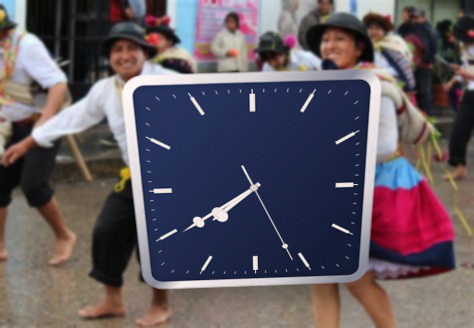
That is 7 h 39 min 26 s
